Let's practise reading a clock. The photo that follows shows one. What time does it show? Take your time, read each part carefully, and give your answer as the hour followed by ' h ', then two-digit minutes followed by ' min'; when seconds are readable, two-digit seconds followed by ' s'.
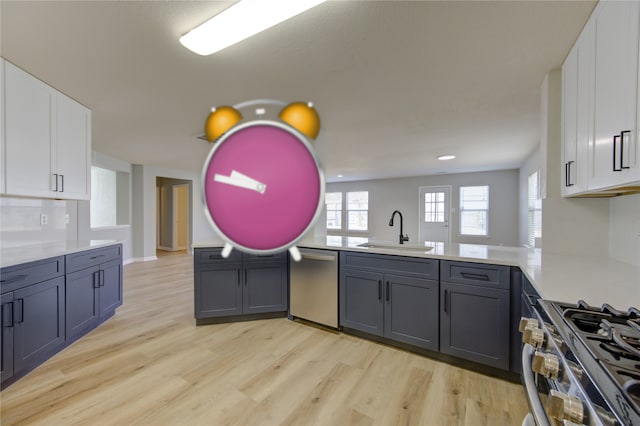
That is 9 h 47 min
